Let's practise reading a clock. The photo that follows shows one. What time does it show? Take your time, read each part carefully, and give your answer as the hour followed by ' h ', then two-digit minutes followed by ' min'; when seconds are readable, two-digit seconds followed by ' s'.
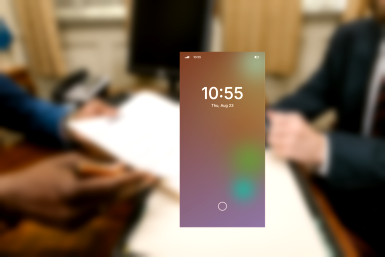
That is 10 h 55 min
